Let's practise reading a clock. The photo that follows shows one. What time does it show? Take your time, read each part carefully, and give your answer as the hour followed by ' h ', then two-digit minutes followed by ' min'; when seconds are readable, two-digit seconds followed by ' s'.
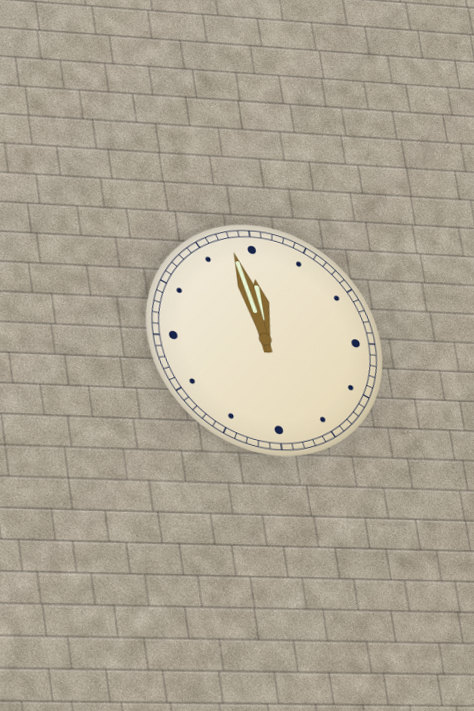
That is 11 h 58 min
